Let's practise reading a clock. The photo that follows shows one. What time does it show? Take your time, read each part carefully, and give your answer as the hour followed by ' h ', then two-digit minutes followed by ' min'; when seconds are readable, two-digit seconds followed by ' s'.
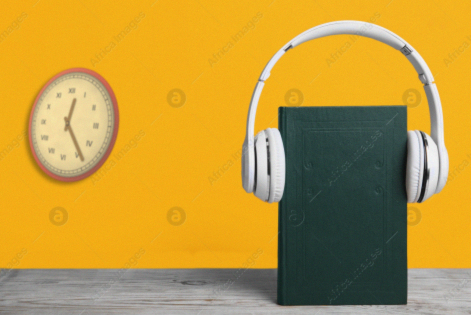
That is 12 h 24 min
